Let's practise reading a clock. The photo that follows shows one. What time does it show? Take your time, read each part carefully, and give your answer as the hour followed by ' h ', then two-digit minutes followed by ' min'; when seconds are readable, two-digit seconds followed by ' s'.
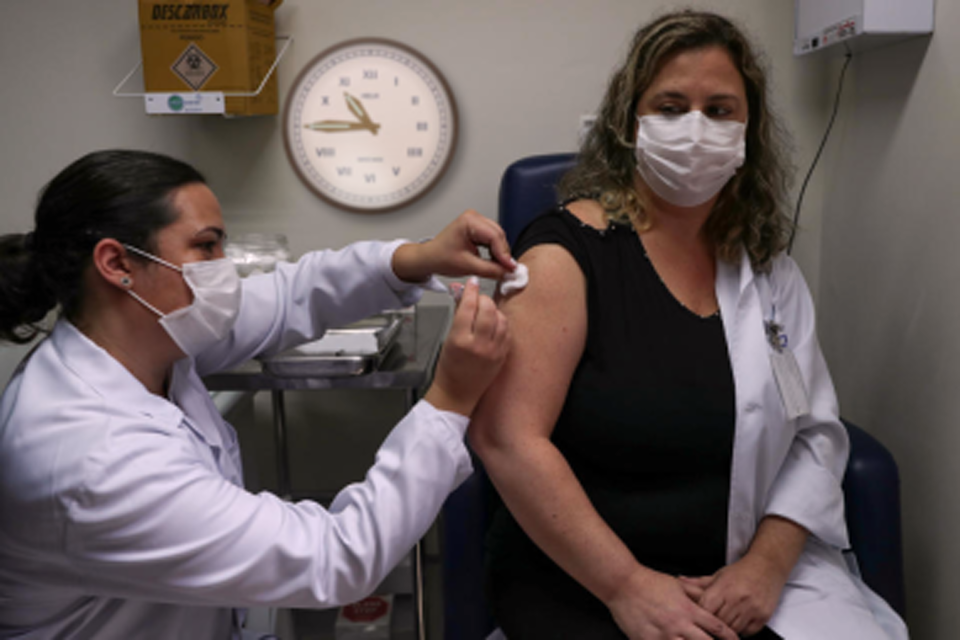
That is 10 h 45 min
